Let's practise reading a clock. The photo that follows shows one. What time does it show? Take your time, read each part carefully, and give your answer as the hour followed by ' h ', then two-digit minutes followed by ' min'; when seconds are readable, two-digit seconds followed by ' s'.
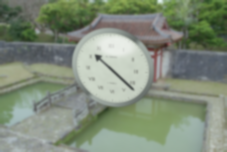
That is 10 h 22 min
